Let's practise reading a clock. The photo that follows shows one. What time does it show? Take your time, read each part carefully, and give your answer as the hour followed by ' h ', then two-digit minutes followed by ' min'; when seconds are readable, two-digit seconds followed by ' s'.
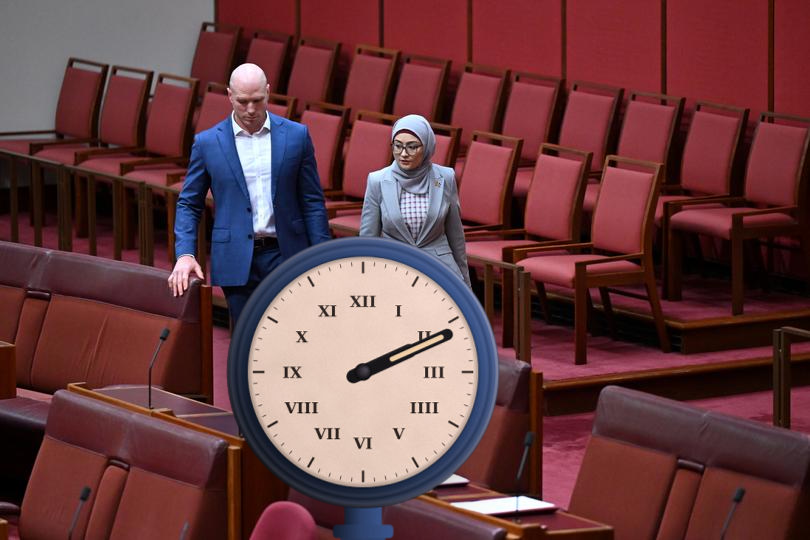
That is 2 h 11 min
